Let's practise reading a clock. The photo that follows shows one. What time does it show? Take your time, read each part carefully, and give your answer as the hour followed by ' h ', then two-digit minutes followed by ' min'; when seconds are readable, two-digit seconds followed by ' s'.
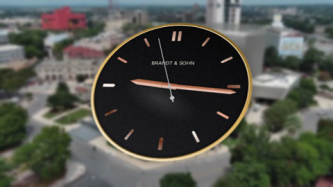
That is 9 h 15 min 57 s
